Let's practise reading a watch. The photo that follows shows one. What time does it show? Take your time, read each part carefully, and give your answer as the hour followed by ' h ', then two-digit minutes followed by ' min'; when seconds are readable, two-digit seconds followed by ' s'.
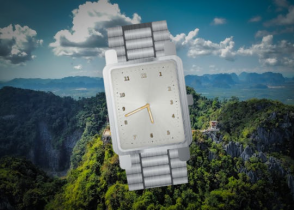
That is 5 h 42 min
